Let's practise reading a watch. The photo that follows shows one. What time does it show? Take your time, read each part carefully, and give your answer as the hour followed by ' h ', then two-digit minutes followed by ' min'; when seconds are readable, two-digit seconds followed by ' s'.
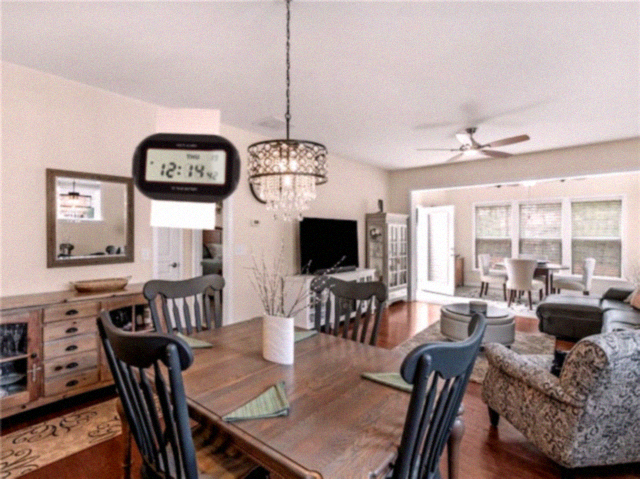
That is 12 h 14 min
